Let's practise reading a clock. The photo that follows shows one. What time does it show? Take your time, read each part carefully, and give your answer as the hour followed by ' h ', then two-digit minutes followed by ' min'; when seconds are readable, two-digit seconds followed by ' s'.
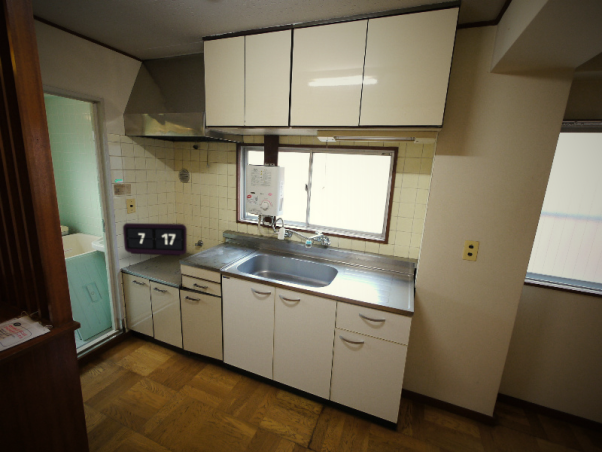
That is 7 h 17 min
